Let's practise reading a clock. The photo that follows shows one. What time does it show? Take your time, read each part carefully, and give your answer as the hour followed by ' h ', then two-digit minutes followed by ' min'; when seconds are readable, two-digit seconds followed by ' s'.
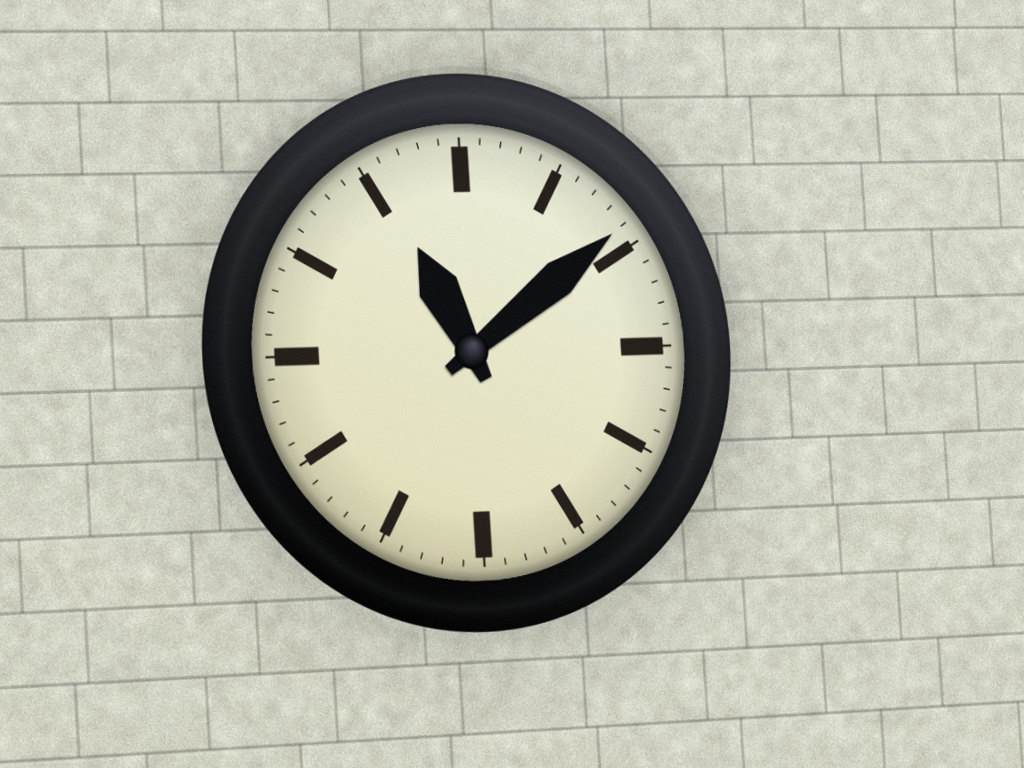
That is 11 h 09 min
